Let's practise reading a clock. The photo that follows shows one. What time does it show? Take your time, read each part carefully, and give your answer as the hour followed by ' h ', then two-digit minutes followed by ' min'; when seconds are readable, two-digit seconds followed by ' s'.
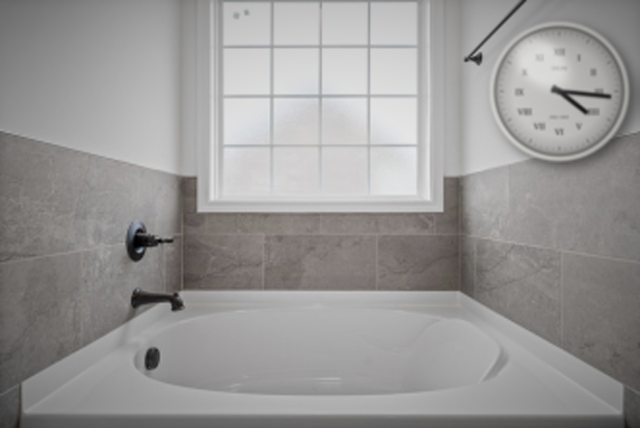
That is 4 h 16 min
